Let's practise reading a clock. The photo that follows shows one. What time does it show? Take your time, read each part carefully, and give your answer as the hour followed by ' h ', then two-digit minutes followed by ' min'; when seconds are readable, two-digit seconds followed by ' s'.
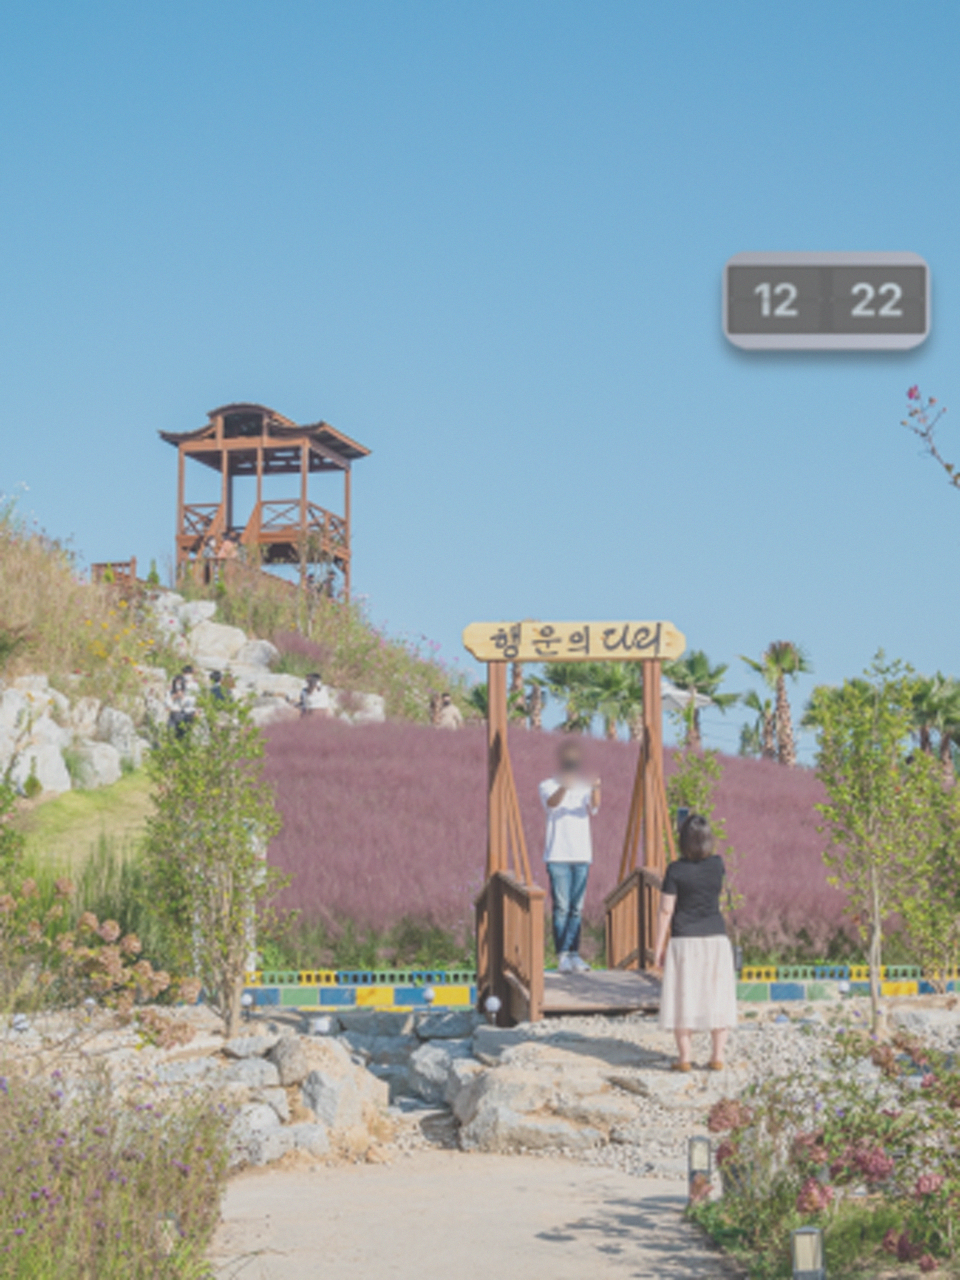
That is 12 h 22 min
